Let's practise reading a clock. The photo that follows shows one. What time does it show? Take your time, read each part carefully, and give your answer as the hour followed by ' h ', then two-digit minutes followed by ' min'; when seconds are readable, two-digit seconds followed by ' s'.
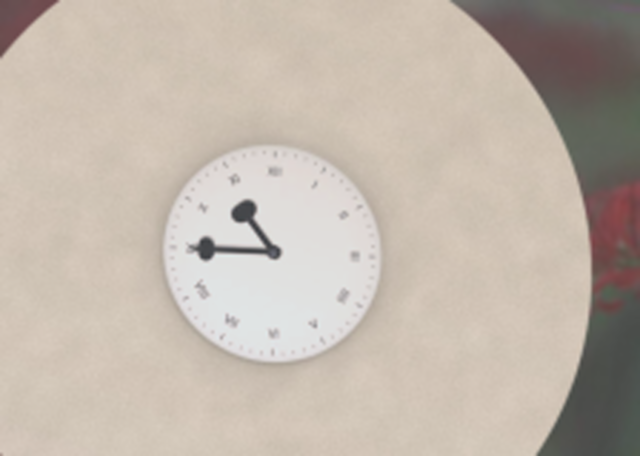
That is 10 h 45 min
